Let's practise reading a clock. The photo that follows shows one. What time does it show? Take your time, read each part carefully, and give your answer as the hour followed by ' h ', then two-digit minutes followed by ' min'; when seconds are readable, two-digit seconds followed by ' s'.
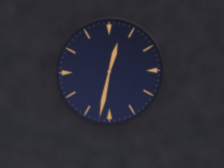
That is 12 h 32 min
